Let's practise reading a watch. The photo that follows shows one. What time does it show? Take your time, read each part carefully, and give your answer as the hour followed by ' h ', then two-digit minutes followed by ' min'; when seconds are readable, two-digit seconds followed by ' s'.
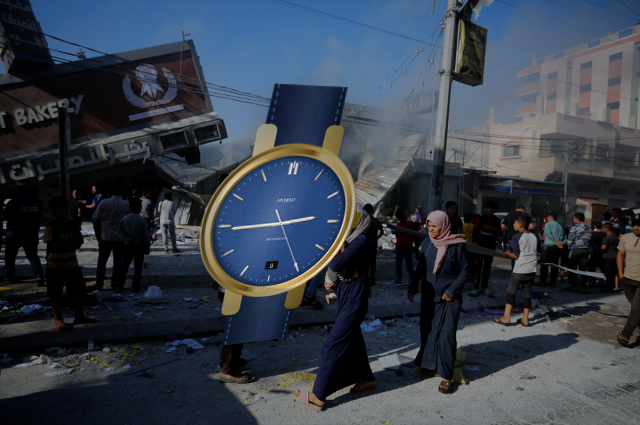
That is 2 h 44 min 25 s
